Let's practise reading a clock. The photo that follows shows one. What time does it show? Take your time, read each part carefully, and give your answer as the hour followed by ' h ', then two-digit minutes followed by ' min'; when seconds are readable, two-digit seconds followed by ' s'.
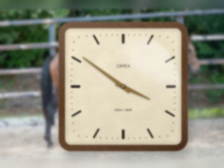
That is 3 h 51 min
